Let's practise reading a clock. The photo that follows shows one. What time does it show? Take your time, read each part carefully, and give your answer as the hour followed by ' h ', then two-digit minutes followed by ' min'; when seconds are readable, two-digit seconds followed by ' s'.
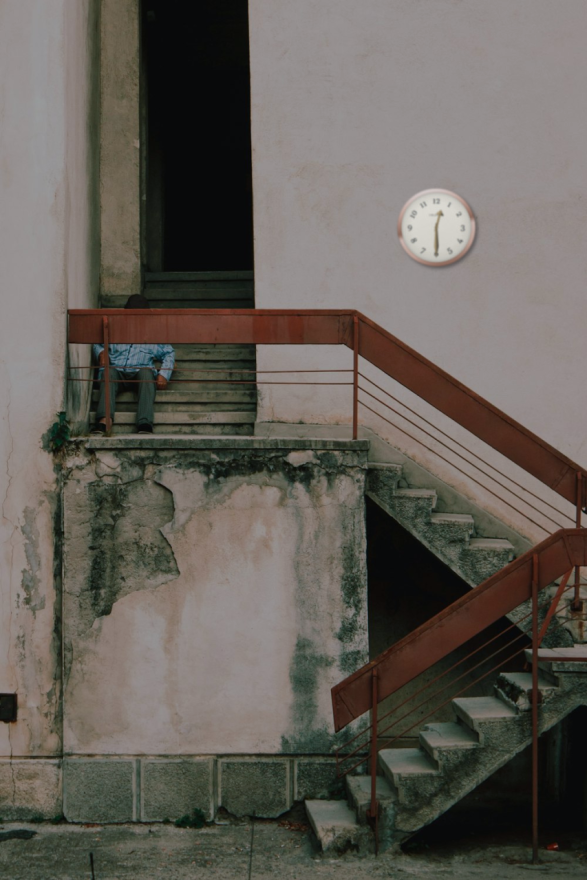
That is 12 h 30 min
